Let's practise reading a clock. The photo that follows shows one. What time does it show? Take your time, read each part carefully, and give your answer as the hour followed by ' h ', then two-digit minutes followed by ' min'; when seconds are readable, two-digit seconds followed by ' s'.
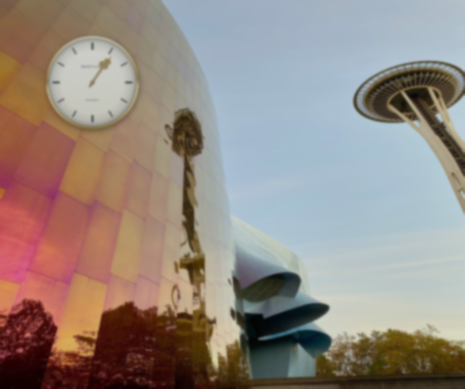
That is 1 h 06 min
